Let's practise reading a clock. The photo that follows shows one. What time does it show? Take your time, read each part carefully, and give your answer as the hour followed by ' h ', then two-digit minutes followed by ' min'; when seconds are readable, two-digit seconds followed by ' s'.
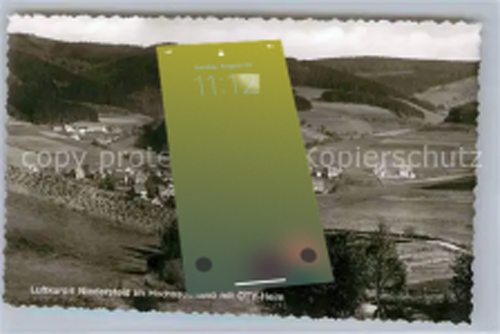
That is 11 h 12 min
